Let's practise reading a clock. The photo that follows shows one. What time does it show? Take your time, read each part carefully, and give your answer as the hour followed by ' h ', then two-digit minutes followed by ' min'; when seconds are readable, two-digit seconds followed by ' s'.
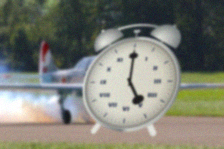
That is 5 h 00 min
